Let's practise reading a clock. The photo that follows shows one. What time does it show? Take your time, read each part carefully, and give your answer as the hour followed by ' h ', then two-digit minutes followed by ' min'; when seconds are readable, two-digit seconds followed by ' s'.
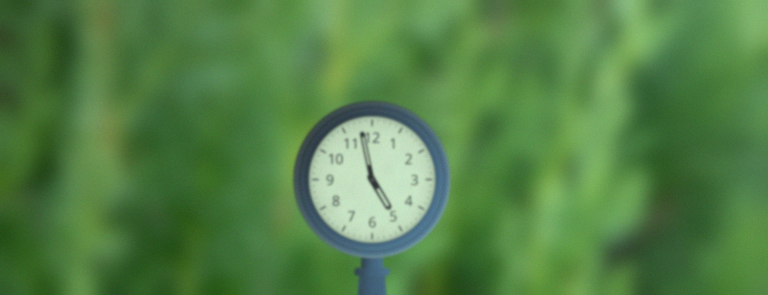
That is 4 h 58 min
